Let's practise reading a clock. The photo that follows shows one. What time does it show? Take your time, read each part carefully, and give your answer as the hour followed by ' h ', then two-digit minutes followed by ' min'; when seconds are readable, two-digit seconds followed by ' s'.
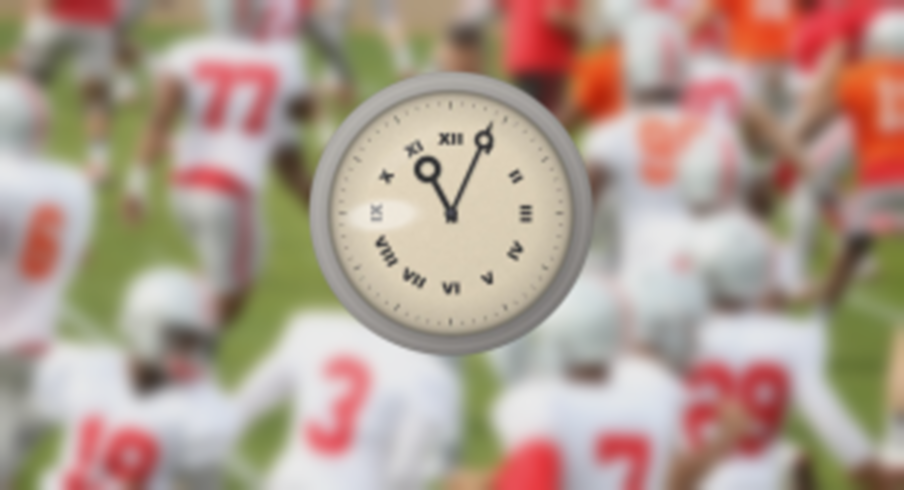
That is 11 h 04 min
